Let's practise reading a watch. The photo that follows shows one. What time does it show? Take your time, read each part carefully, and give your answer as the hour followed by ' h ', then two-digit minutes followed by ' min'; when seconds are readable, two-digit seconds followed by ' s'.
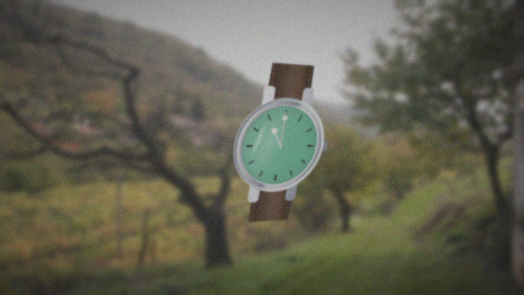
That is 11 h 00 min
